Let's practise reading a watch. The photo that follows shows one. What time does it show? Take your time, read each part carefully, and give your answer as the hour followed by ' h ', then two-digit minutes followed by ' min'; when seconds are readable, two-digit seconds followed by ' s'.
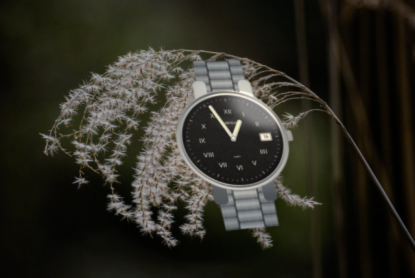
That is 12 h 56 min
